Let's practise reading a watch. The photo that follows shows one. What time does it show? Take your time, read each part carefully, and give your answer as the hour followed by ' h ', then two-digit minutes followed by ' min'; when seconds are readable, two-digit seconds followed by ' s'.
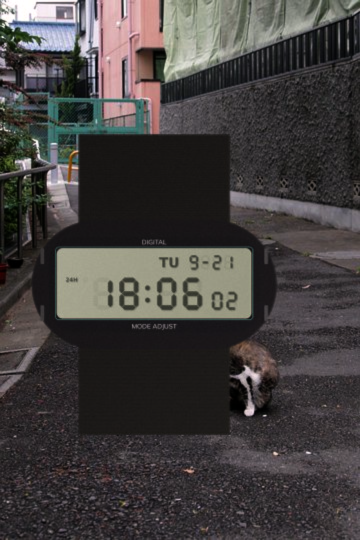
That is 18 h 06 min 02 s
